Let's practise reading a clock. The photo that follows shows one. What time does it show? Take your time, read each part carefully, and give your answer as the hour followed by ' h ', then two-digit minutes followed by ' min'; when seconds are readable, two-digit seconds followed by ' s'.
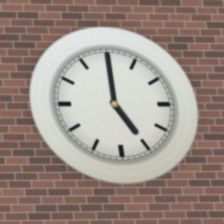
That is 5 h 00 min
